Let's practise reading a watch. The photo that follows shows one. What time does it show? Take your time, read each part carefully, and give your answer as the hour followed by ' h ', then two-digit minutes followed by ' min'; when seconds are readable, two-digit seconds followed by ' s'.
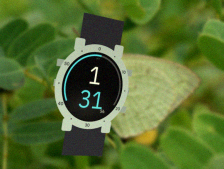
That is 1 h 31 min
